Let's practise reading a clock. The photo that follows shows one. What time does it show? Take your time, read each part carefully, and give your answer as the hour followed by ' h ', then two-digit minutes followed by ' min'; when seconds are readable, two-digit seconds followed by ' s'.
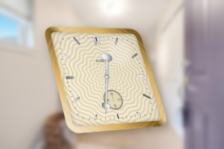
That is 12 h 33 min
